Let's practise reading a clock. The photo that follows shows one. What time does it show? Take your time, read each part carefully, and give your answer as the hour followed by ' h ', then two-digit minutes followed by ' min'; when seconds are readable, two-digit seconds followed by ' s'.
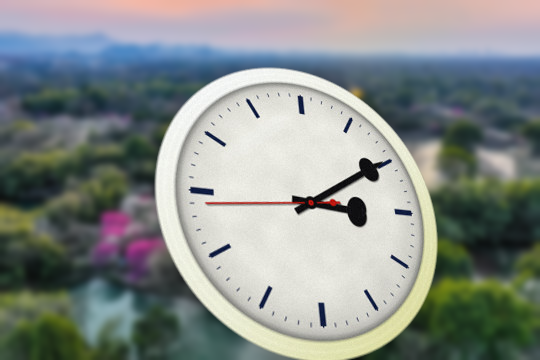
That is 3 h 09 min 44 s
